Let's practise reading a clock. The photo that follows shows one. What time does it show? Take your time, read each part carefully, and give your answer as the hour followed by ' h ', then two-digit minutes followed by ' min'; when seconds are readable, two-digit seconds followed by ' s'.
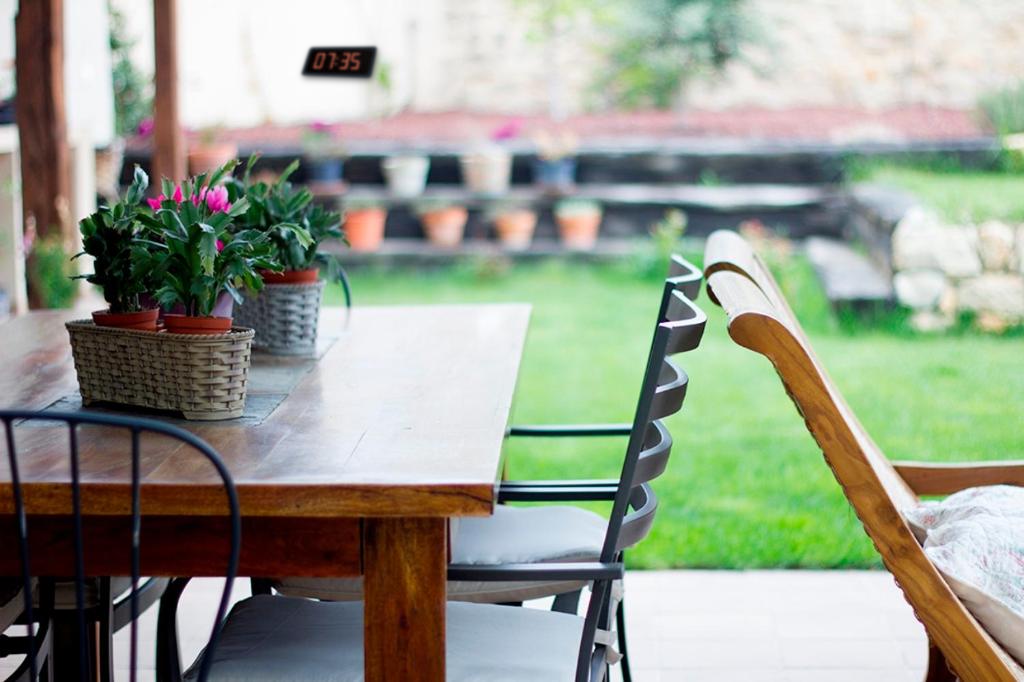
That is 7 h 35 min
